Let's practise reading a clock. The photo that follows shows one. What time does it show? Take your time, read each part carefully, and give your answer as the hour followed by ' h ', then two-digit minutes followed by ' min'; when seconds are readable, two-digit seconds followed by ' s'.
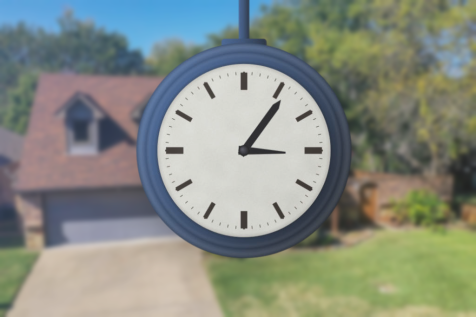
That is 3 h 06 min
